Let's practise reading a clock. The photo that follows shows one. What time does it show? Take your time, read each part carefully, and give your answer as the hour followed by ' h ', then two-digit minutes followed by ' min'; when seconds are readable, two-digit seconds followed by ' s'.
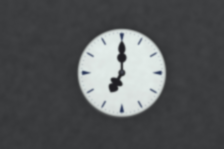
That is 7 h 00 min
